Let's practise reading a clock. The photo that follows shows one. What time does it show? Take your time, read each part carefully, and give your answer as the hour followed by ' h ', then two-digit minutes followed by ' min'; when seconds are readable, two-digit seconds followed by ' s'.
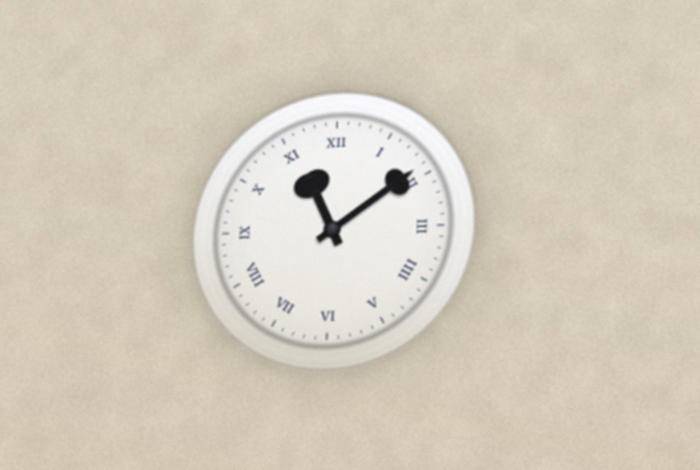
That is 11 h 09 min
